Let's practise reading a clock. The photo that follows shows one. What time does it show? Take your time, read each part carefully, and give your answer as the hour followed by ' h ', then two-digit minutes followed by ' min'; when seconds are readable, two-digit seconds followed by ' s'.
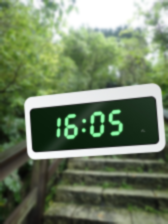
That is 16 h 05 min
